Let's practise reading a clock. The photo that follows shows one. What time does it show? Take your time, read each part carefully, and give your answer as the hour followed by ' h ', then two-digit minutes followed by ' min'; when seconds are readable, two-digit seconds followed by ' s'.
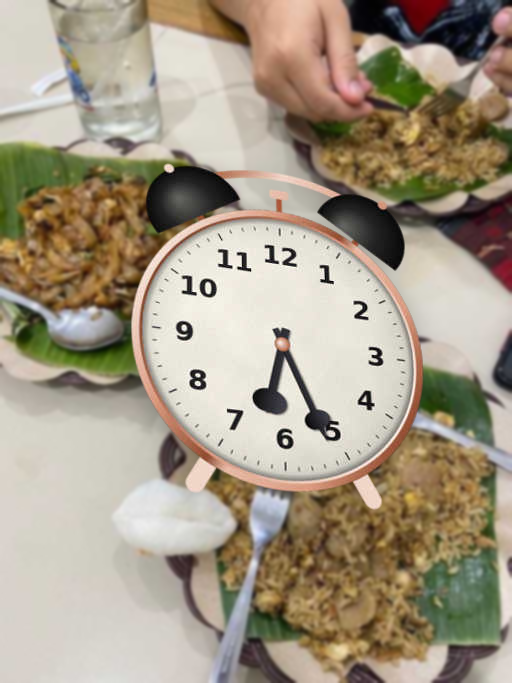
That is 6 h 26 min
